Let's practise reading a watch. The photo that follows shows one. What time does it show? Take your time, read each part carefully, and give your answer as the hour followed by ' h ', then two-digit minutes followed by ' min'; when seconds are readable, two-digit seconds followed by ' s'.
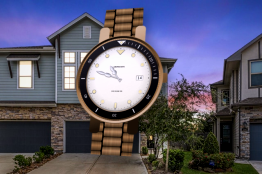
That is 10 h 48 min
